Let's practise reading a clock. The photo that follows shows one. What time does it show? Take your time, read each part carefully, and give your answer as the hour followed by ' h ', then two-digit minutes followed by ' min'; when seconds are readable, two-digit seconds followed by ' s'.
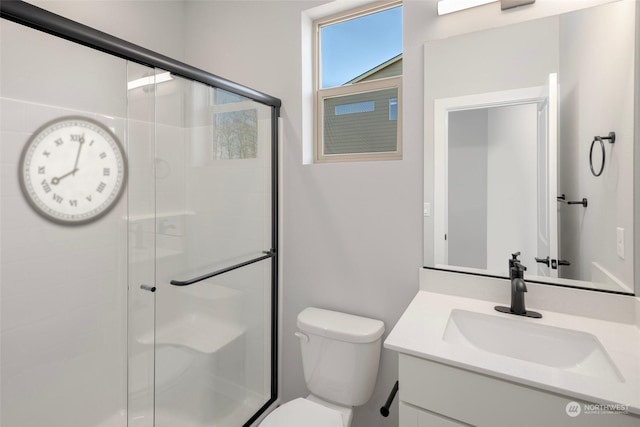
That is 8 h 02 min
